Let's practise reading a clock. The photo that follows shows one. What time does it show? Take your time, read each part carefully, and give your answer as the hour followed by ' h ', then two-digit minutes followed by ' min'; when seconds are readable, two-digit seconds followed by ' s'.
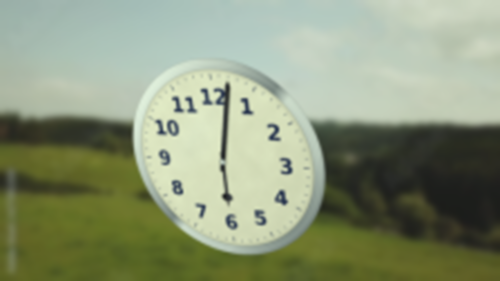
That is 6 h 02 min
